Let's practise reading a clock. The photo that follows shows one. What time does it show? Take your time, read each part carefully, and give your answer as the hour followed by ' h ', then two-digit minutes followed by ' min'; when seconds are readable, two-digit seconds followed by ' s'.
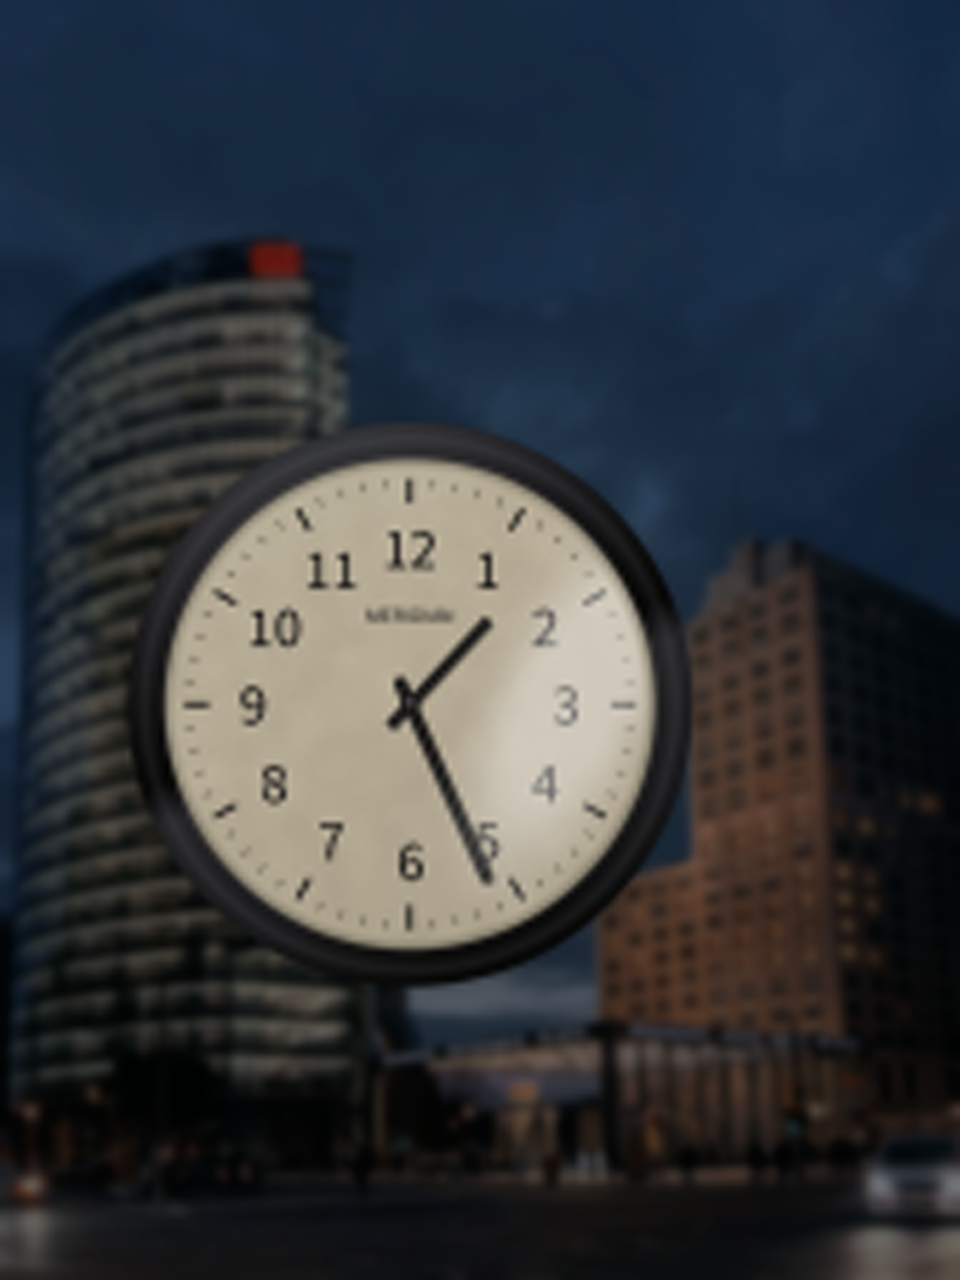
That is 1 h 26 min
